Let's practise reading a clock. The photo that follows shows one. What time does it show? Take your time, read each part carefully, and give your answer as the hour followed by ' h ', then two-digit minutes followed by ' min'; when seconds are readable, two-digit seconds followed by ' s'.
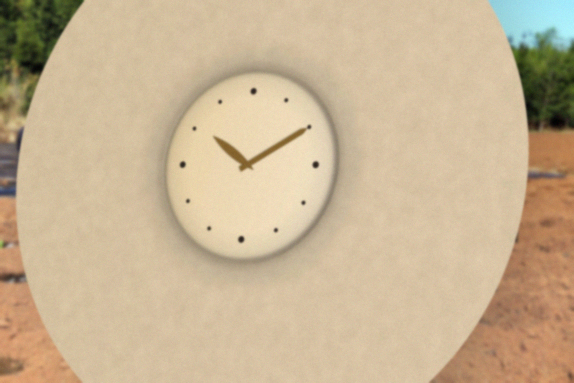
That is 10 h 10 min
